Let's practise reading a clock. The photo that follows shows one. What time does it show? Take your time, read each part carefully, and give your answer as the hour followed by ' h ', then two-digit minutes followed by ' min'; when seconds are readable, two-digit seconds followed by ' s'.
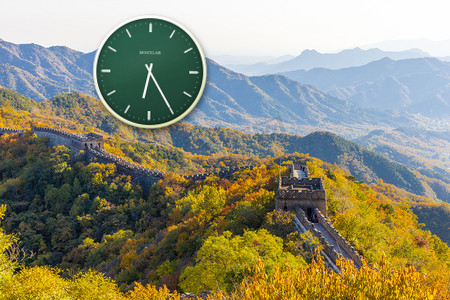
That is 6 h 25 min
